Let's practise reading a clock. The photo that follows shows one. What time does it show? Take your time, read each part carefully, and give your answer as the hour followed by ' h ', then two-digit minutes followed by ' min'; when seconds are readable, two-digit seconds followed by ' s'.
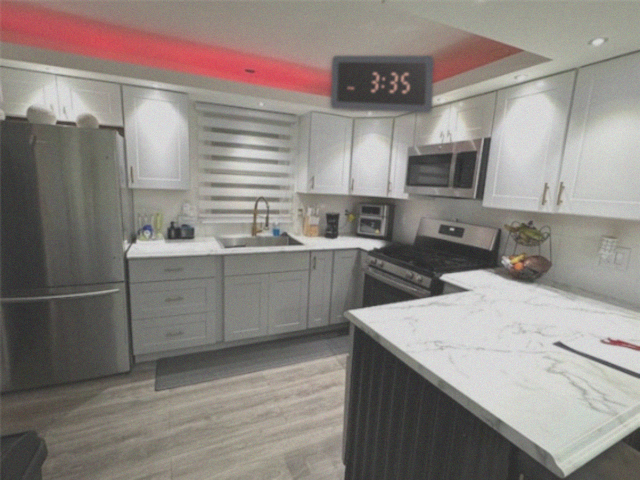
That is 3 h 35 min
